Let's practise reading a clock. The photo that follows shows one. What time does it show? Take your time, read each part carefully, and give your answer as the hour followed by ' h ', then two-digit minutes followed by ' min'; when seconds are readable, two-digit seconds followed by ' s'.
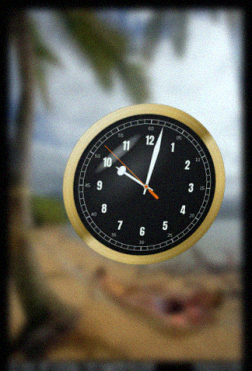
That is 10 h 01 min 52 s
